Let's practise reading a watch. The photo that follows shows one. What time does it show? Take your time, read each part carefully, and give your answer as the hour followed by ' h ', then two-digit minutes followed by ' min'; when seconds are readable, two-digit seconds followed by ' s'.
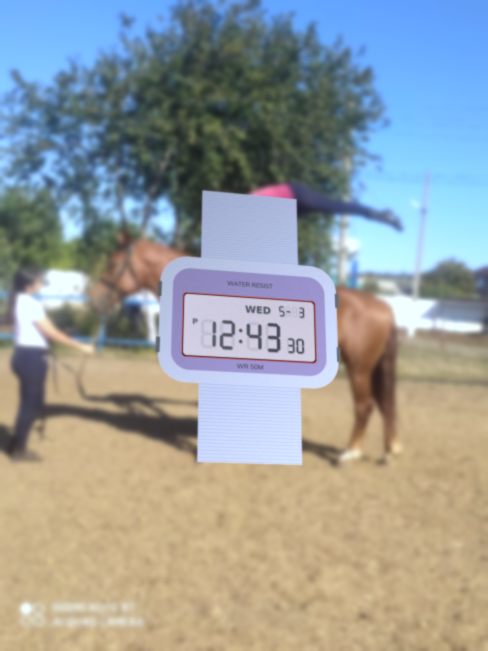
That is 12 h 43 min 30 s
